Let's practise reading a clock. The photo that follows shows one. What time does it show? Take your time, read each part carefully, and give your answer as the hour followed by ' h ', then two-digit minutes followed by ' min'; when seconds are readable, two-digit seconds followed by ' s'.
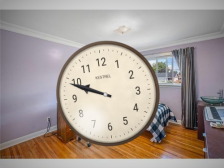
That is 9 h 49 min
